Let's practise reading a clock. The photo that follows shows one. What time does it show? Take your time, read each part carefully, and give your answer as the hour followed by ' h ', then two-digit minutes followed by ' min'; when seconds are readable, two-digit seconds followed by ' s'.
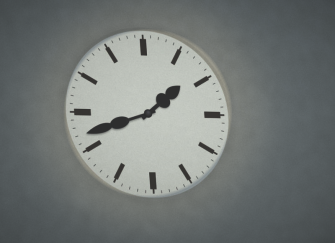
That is 1 h 42 min
